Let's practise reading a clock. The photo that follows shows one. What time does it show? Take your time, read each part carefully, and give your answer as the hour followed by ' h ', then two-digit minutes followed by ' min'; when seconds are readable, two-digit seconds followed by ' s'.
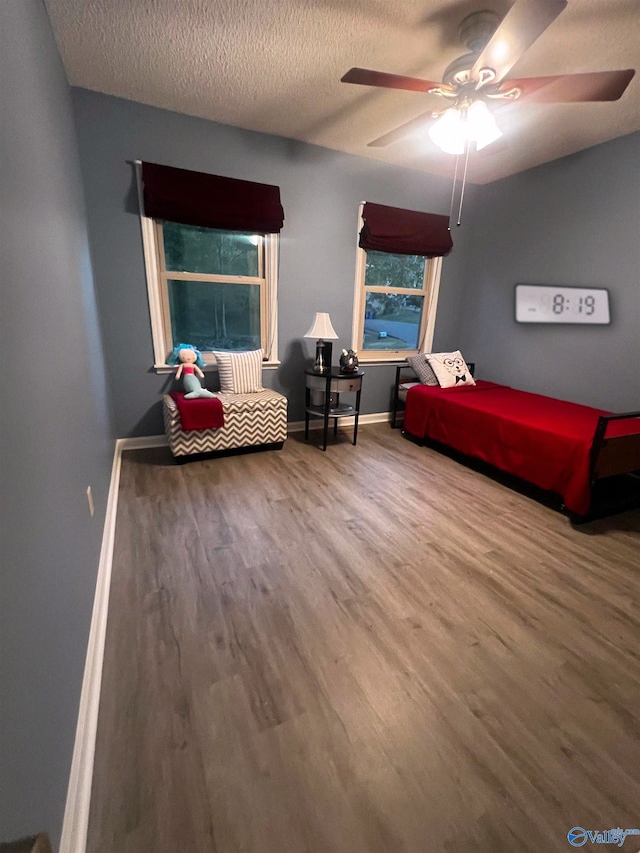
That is 8 h 19 min
